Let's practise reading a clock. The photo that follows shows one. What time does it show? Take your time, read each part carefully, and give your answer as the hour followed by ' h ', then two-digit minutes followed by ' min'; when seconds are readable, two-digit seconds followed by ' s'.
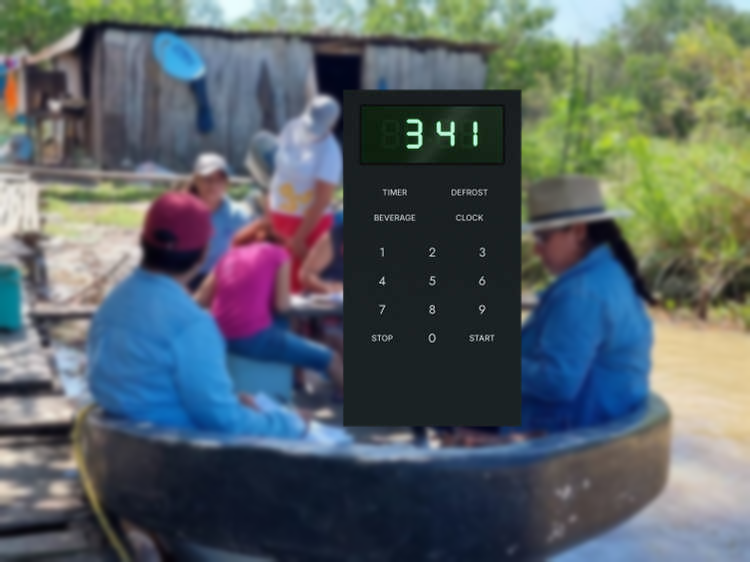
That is 3 h 41 min
